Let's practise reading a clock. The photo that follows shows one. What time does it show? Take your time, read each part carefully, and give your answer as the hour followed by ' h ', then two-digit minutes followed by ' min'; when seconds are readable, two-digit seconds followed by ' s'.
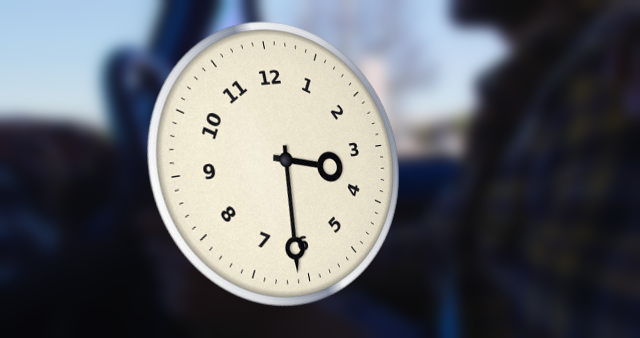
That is 3 h 31 min
